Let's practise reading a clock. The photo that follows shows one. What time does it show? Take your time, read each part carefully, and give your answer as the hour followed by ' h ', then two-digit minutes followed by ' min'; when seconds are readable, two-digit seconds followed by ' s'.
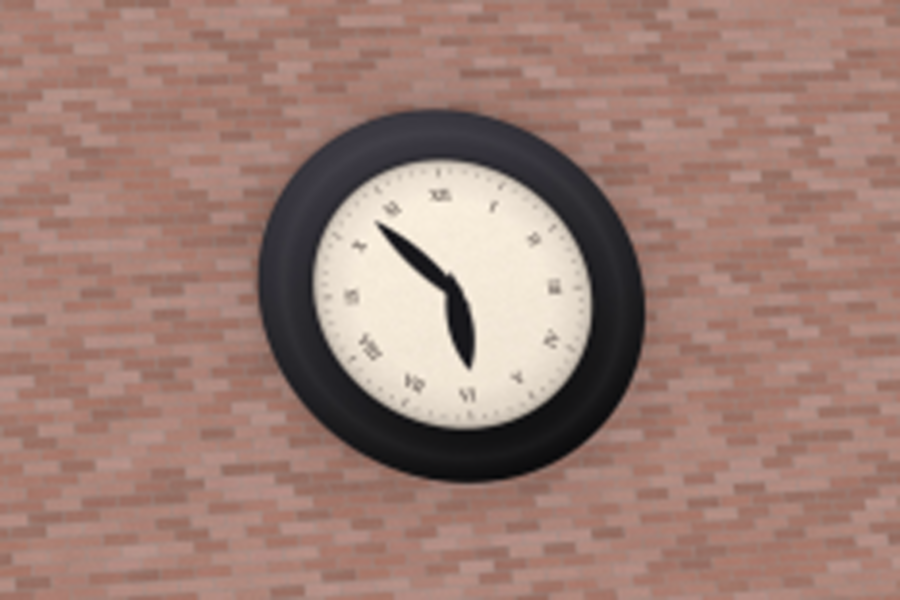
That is 5 h 53 min
